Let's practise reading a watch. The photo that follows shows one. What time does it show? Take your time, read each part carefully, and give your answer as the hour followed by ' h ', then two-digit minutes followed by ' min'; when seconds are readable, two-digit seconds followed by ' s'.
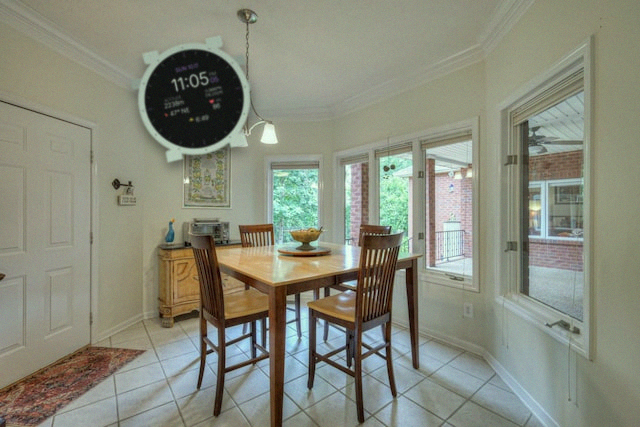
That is 11 h 05 min
